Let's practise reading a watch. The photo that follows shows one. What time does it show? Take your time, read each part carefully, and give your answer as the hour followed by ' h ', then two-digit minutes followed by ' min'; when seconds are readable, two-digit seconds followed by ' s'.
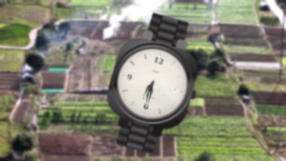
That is 6 h 30 min
